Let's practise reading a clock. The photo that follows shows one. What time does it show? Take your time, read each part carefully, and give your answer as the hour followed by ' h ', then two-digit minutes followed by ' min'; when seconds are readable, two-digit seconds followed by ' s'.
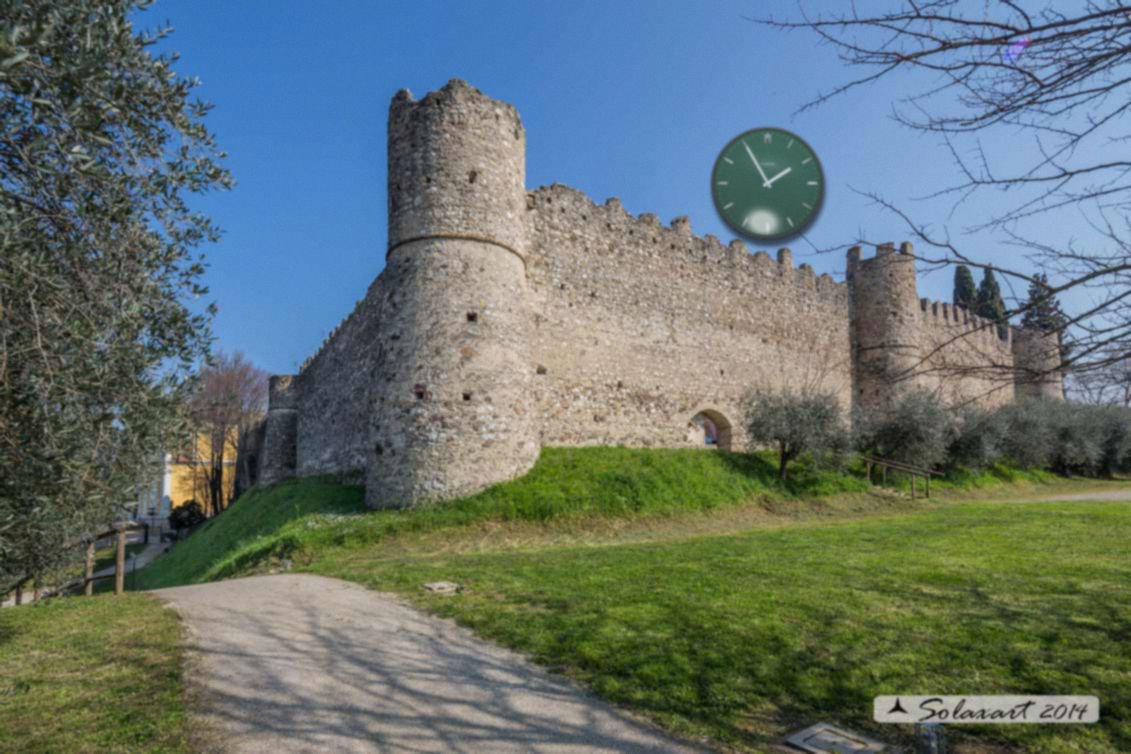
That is 1 h 55 min
